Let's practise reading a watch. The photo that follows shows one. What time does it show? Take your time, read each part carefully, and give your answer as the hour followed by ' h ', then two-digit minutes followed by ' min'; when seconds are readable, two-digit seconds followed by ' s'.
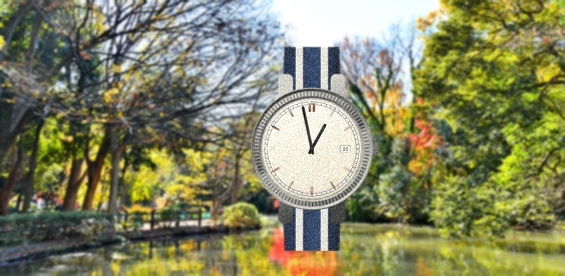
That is 12 h 58 min
